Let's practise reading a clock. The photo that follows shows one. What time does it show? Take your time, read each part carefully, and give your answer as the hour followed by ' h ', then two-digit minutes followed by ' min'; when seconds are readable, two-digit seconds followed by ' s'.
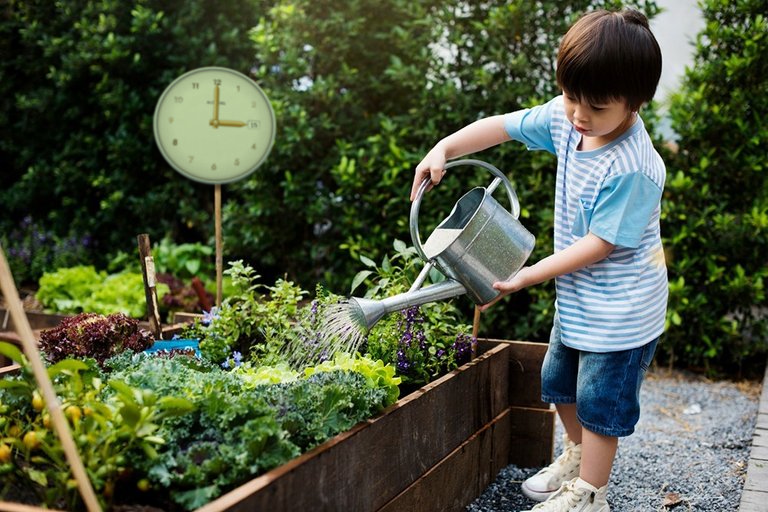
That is 3 h 00 min
